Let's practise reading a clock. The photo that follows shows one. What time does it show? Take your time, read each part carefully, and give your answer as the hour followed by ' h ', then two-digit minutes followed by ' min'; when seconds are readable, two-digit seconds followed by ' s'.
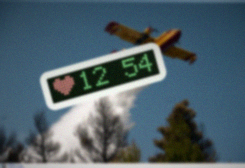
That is 12 h 54 min
